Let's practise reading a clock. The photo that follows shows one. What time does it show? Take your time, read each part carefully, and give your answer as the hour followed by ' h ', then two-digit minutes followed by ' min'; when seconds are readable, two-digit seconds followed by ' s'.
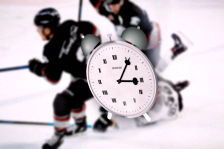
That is 3 h 06 min
